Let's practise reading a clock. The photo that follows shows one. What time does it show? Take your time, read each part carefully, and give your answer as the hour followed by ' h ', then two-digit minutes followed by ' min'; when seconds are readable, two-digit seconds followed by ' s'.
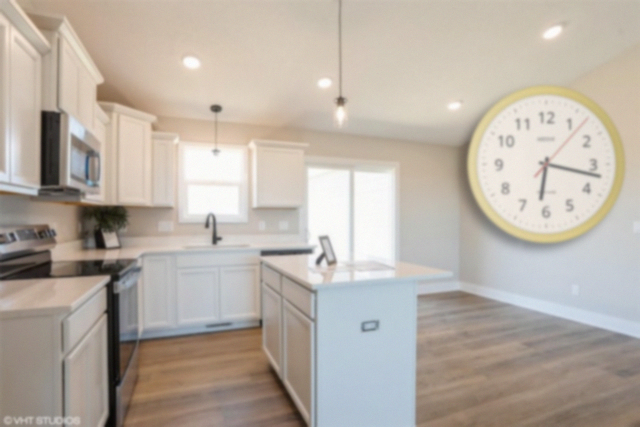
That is 6 h 17 min 07 s
